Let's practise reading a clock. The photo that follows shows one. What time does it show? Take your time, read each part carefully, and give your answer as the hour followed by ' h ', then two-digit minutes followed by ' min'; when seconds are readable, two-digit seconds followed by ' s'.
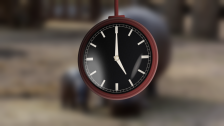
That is 5 h 00 min
